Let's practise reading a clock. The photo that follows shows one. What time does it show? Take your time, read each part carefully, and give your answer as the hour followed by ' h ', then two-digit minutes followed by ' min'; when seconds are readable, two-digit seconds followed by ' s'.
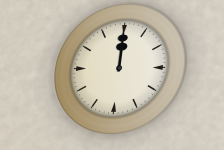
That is 12 h 00 min
